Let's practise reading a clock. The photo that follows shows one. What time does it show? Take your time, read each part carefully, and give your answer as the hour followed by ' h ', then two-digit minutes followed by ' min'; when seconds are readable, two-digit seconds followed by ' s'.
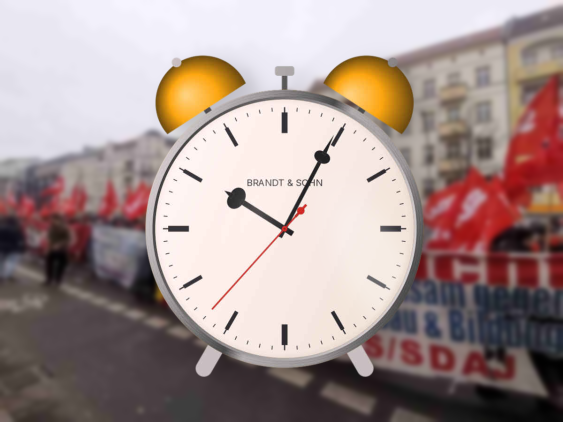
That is 10 h 04 min 37 s
